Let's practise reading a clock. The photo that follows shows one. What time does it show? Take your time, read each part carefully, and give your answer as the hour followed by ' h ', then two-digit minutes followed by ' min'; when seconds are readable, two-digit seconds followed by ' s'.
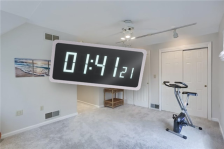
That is 1 h 41 min 21 s
